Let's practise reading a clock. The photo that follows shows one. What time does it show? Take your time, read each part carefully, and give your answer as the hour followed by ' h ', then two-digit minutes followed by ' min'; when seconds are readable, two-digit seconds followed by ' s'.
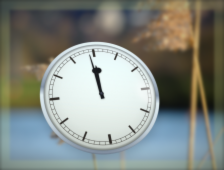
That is 11 h 59 min
